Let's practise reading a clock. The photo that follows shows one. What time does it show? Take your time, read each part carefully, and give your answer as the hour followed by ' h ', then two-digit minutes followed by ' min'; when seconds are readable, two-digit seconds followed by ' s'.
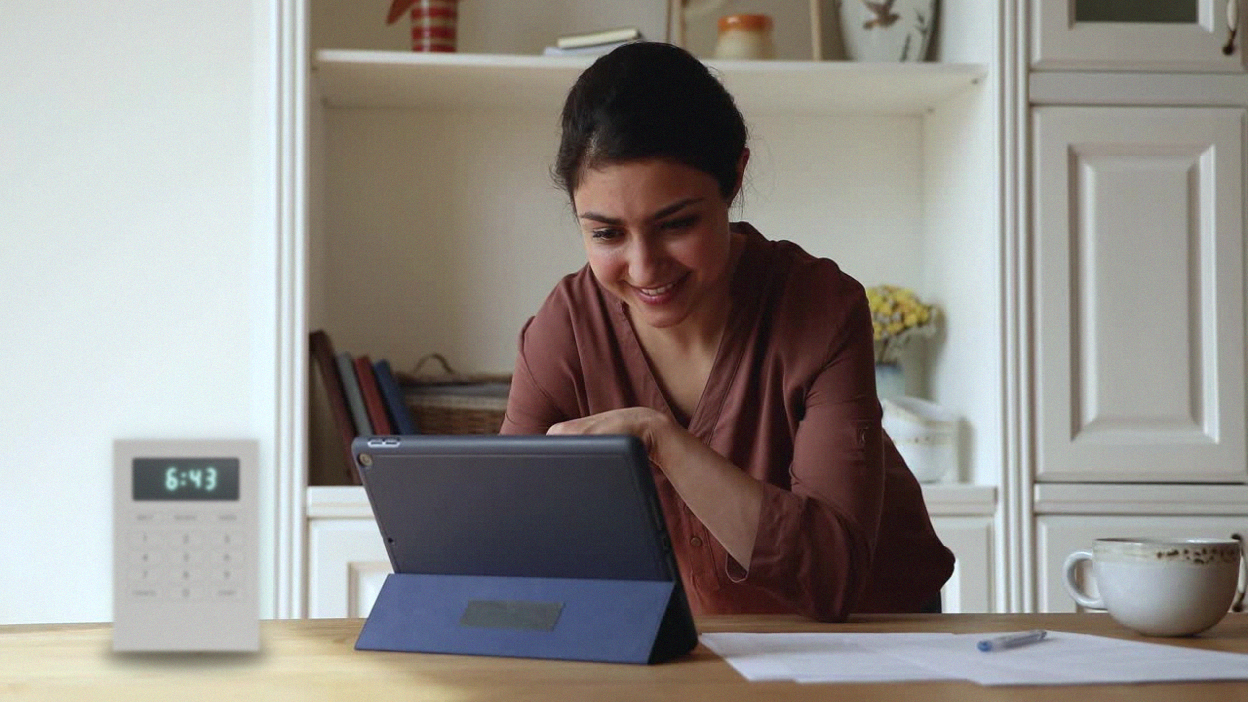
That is 6 h 43 min
